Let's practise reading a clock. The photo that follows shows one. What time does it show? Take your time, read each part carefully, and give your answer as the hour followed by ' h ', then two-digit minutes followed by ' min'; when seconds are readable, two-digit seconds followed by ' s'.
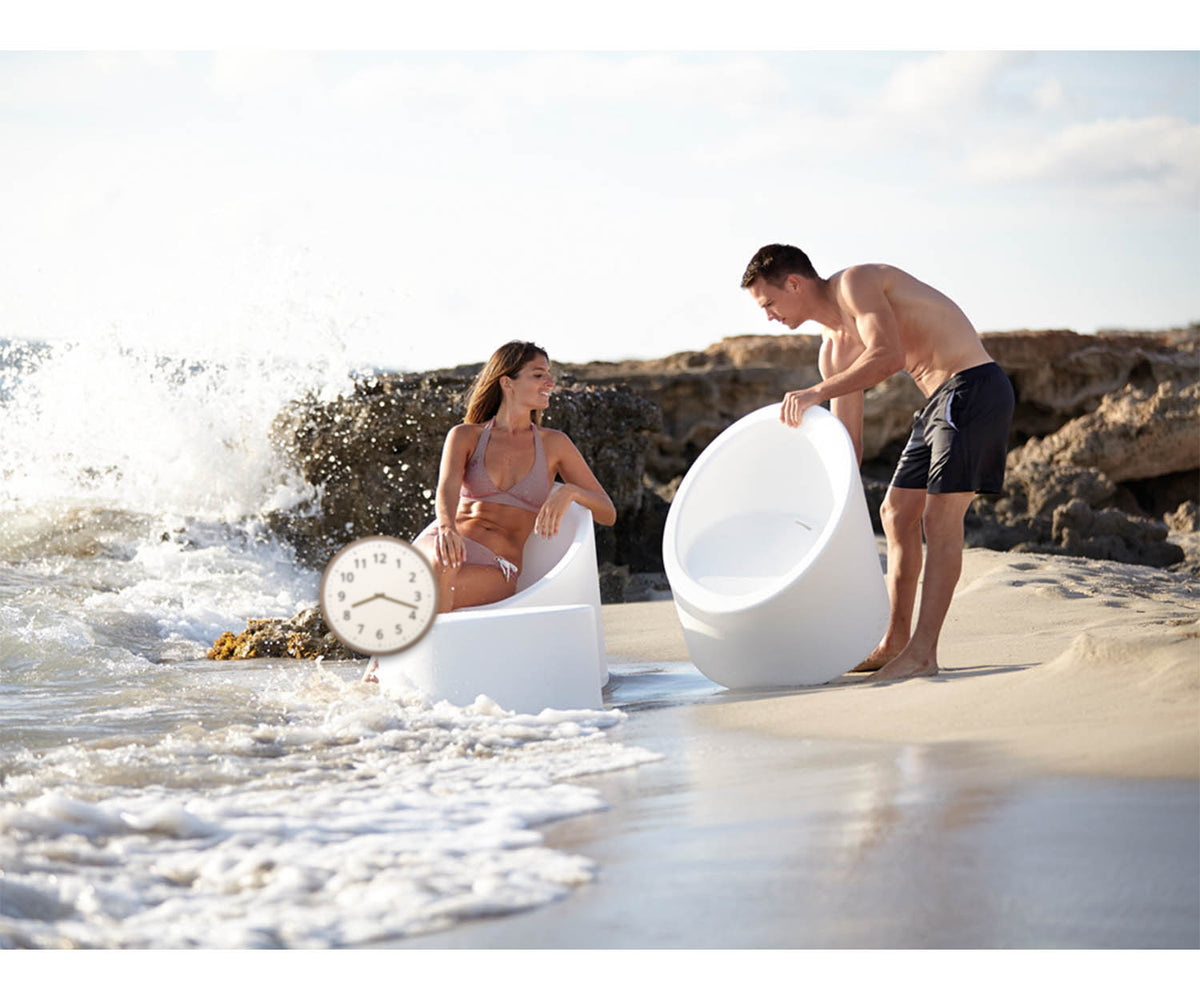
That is 8 h 18 min
